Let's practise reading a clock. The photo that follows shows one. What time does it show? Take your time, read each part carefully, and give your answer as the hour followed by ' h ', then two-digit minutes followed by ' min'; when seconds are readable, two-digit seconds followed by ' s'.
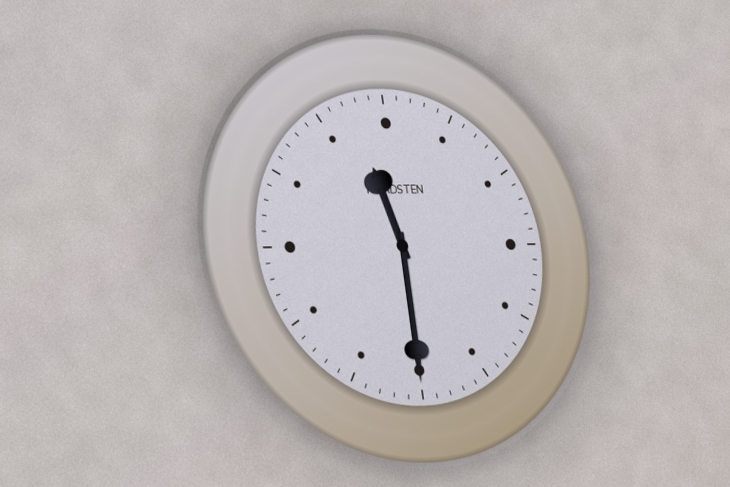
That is 11 h 30 min
